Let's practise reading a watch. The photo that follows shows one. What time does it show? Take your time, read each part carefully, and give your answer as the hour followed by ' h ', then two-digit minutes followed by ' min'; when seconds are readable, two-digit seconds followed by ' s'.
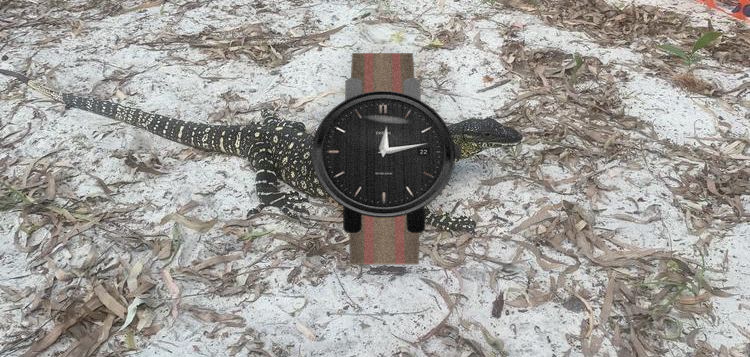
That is 12 h 13 min
